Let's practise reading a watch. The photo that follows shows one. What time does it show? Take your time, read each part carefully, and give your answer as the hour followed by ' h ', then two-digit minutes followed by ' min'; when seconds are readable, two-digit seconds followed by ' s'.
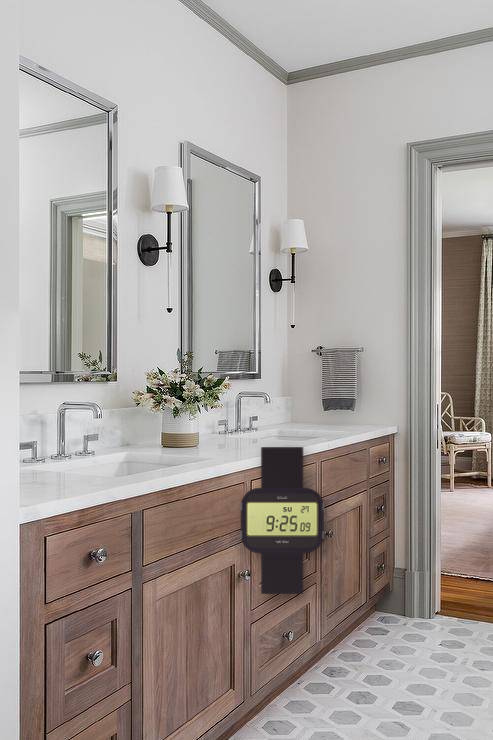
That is 9 h 25 min 09 s
